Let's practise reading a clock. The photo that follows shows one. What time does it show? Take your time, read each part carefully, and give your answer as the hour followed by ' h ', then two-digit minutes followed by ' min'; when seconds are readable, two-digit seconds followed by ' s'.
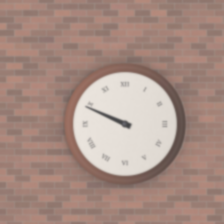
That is 9 h 49 min
